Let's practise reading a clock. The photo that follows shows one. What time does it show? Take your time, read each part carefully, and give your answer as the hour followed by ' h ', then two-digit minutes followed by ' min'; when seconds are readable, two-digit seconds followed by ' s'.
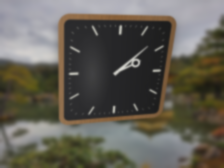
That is 2 h 08 min
